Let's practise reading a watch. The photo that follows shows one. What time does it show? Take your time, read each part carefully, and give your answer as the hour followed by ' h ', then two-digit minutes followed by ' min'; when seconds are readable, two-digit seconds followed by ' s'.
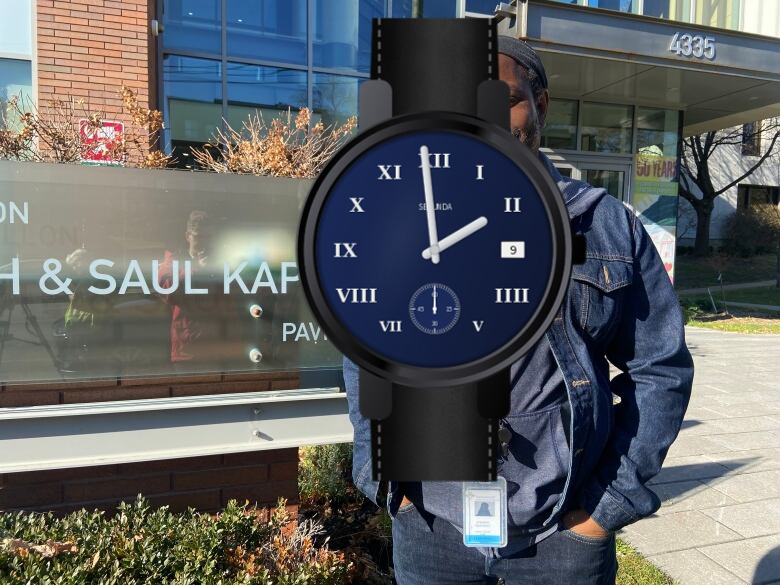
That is 1 h 59 min
